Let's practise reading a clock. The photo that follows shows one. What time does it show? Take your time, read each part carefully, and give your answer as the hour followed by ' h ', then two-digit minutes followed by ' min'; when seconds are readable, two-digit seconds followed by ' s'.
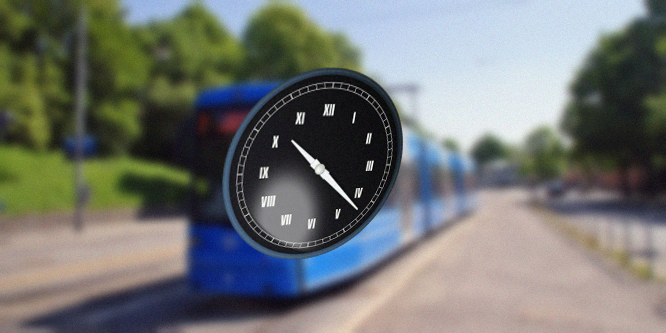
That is 10 h 22 min
